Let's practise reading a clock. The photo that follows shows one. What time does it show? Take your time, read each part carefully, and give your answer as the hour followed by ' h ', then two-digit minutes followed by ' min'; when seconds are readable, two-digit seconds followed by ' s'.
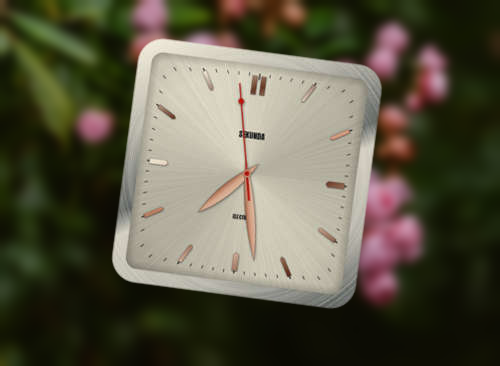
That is 7 h 27 min 58 s
